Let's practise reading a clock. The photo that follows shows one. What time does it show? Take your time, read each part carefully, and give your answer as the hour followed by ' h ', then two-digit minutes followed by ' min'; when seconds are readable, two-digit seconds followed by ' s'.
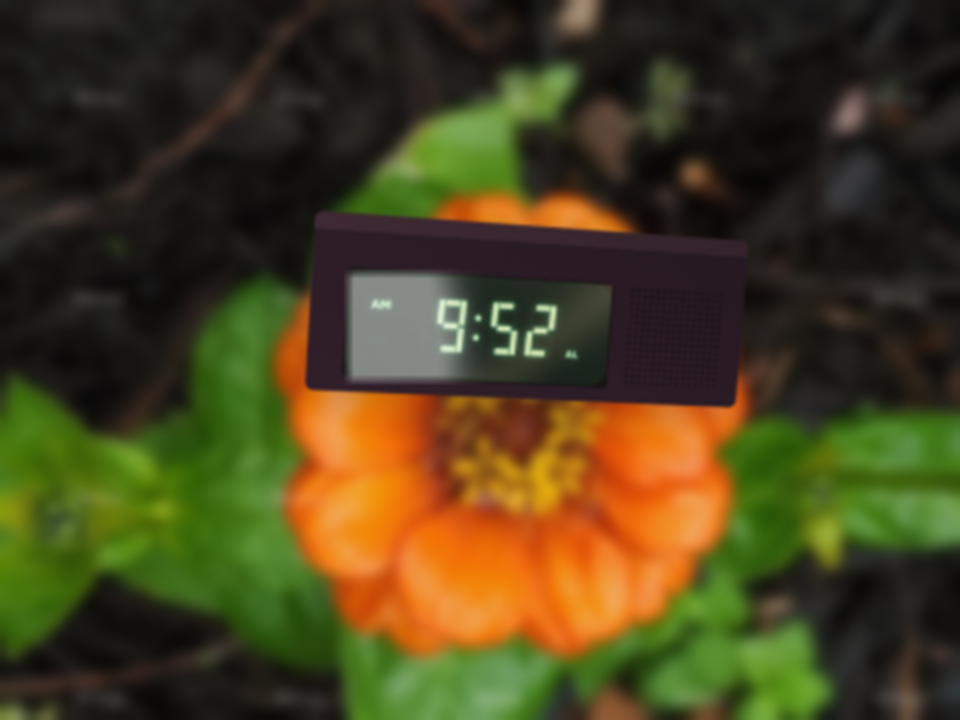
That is 9 h 52 min
